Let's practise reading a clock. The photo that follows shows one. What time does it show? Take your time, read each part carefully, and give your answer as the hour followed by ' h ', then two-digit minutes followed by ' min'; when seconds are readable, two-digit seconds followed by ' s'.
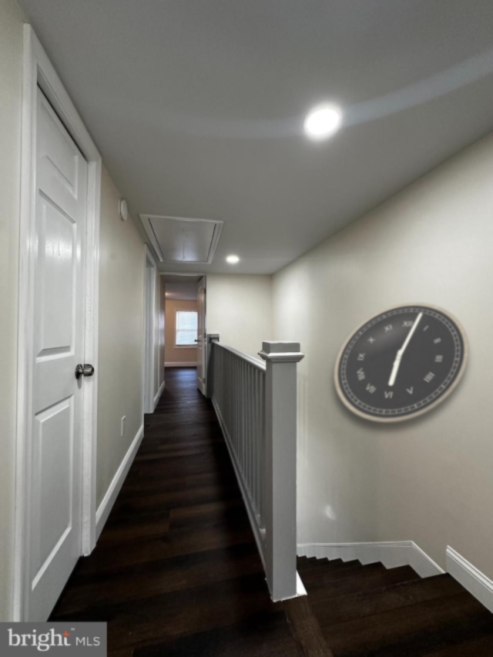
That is 6 h 02 min
